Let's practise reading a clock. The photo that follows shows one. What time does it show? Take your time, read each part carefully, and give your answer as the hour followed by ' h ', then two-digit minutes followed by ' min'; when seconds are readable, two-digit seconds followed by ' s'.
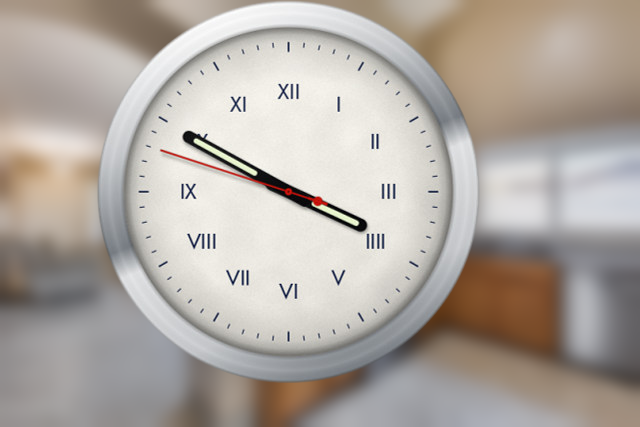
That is 3 h 49 min 48 s
